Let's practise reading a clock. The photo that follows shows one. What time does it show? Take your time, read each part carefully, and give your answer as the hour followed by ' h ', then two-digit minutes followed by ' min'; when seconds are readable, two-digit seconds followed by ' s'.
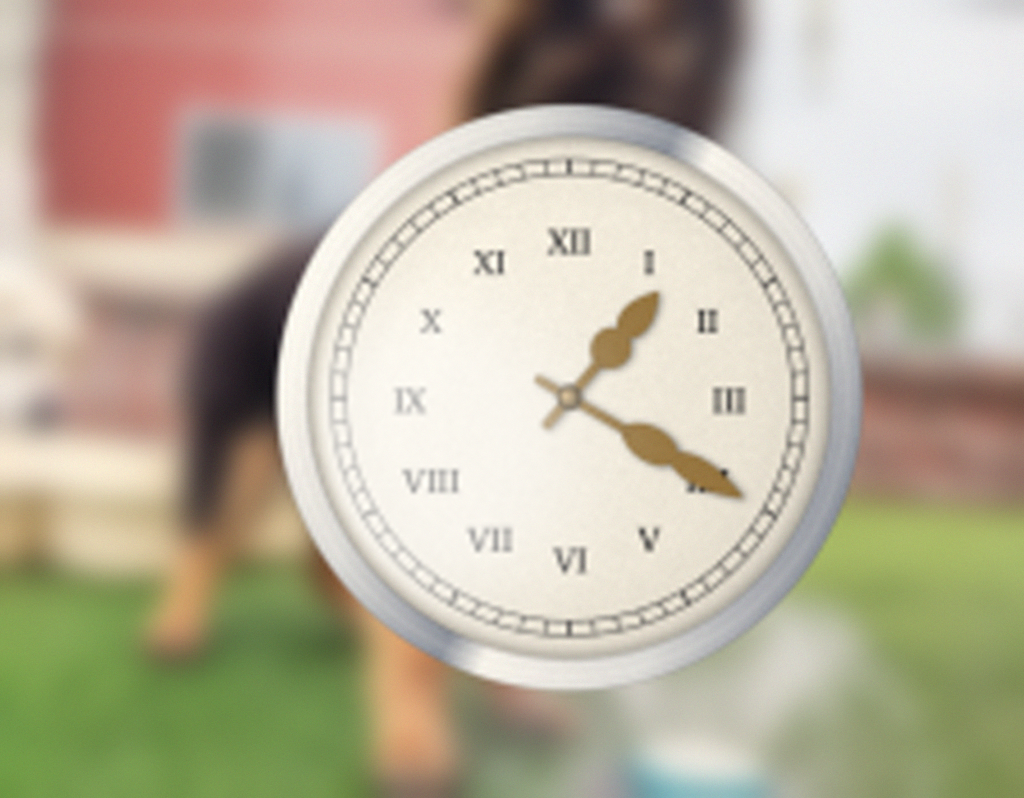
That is 1 h 20 min
